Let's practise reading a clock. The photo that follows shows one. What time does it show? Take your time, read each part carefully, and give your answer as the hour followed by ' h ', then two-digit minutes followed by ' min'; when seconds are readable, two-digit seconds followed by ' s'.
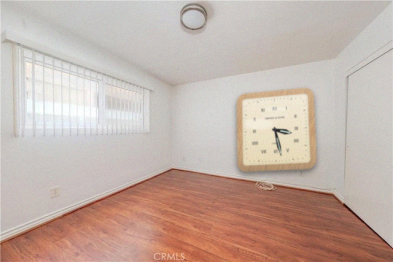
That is 3 h 28 min
